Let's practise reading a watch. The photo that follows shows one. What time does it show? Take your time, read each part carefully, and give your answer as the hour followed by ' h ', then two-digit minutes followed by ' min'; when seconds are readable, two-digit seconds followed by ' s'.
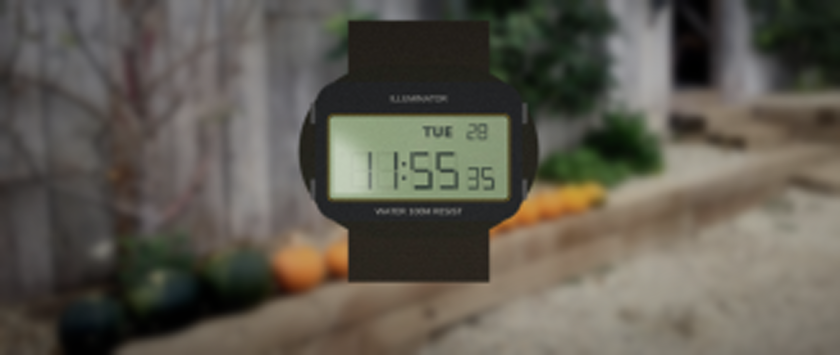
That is 11 h 55 min 35 s
